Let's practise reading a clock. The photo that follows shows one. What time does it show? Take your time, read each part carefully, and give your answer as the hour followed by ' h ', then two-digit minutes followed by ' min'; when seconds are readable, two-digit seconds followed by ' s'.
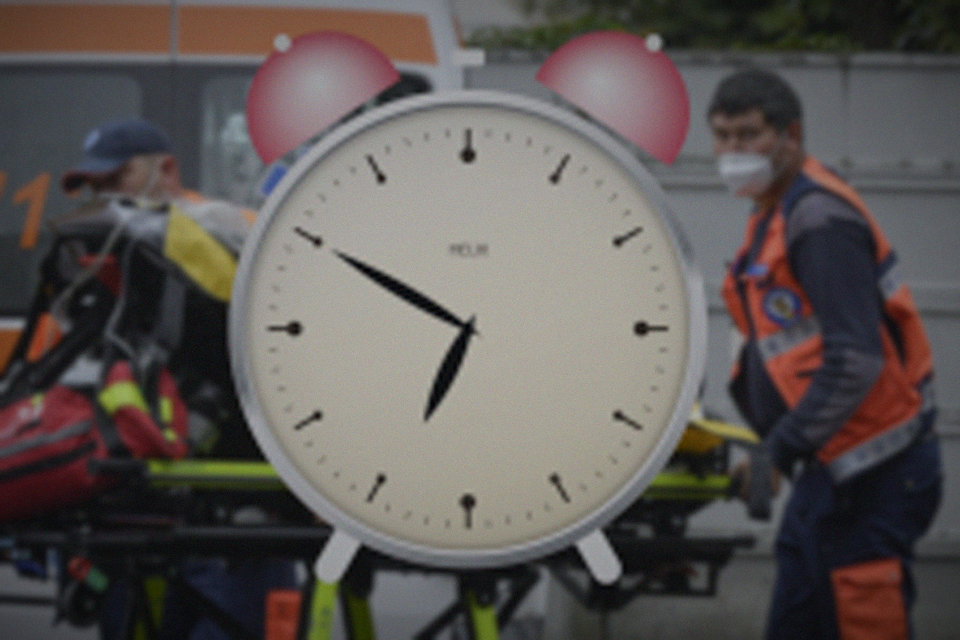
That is 6 h 50 min
